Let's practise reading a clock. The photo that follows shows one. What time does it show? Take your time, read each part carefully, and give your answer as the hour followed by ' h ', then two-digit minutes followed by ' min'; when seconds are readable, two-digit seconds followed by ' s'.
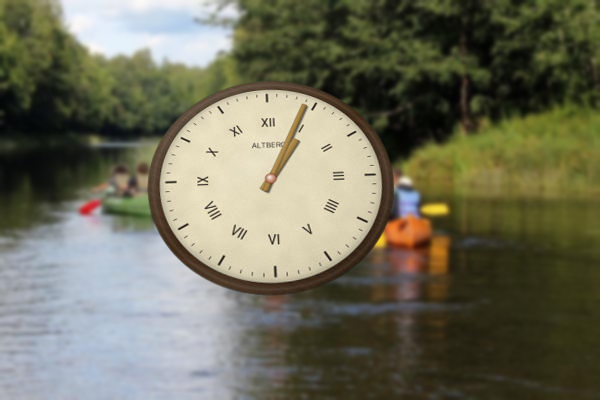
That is 1 h 04 min
